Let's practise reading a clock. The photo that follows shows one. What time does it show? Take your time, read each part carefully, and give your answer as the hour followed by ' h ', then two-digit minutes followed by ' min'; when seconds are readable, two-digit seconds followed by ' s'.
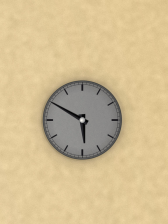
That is 5 h 50 min
